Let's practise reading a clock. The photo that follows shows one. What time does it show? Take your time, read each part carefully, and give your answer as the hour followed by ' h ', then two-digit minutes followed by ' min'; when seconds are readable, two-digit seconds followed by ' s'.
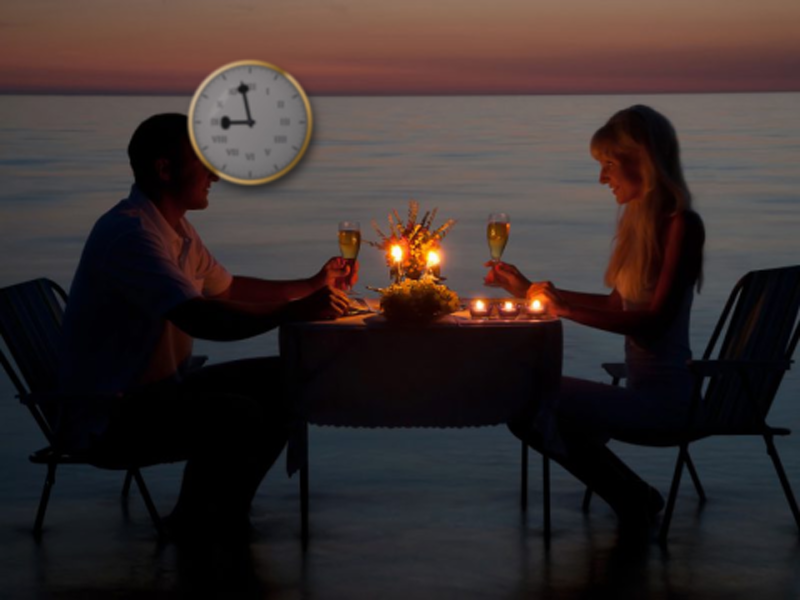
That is 8 h 58 min
